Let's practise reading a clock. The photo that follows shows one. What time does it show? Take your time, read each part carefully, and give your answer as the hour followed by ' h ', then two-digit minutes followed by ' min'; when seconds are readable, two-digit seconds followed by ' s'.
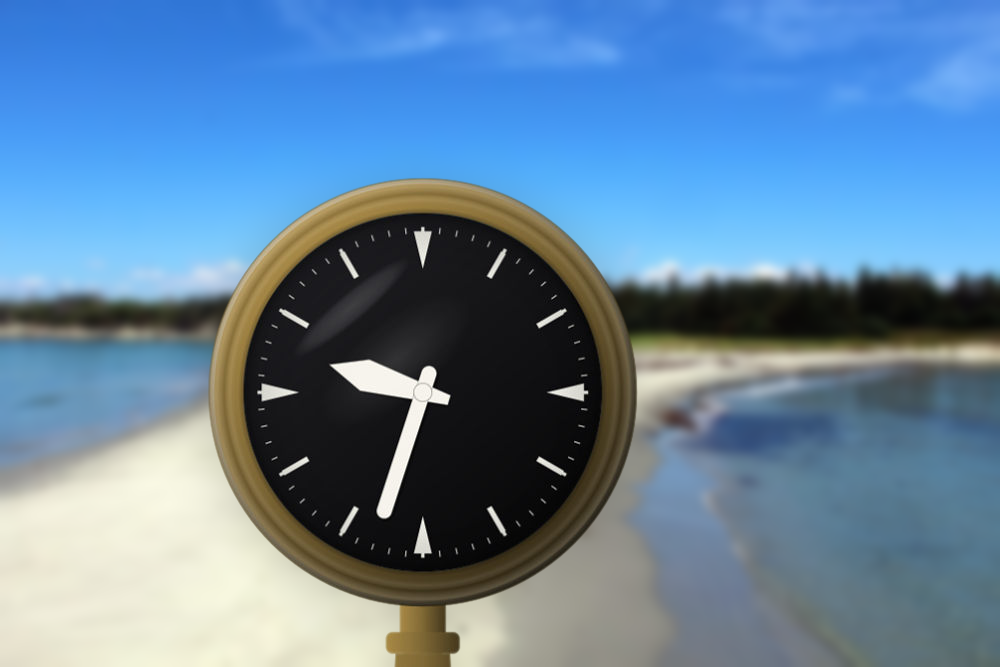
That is 9 h 33 min
